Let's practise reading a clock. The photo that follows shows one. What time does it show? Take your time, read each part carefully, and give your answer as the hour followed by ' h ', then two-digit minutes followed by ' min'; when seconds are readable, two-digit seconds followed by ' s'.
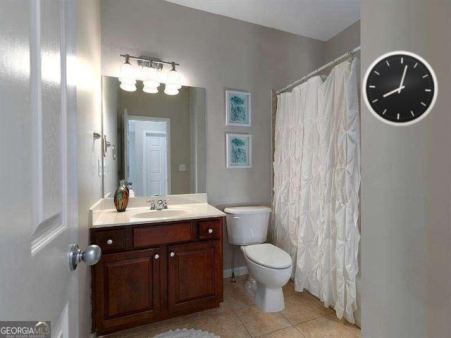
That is 8 h 02 min
